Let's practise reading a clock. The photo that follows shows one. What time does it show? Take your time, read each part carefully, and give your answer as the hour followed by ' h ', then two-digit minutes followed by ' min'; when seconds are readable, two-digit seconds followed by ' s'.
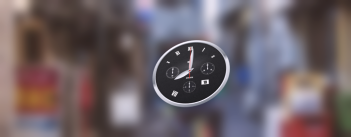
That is 8 h 01 min
